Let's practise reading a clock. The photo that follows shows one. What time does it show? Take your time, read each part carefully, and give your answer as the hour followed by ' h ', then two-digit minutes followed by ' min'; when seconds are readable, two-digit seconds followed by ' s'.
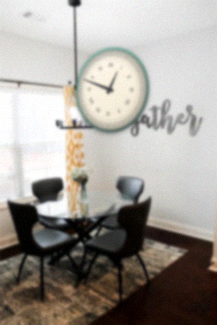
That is 12 h 48 min
